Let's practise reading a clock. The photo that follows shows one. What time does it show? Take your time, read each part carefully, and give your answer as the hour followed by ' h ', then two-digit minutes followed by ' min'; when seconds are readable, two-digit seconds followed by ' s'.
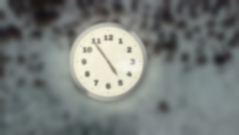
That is 4 h 54 min
